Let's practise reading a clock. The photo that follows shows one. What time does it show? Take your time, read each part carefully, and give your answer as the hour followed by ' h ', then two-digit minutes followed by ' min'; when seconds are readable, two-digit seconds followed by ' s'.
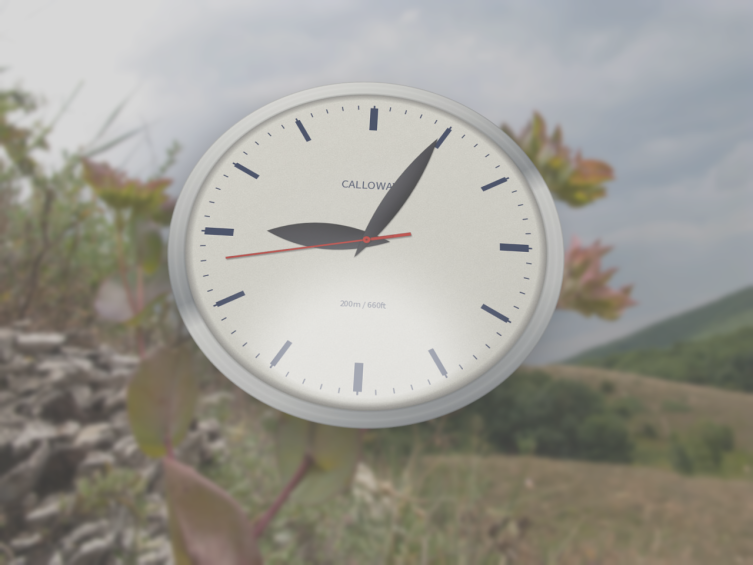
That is 9 h 04 min 43 s
